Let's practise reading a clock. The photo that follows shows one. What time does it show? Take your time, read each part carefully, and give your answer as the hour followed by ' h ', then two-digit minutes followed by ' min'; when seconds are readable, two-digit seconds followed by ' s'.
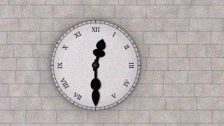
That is 12 h 30 min
